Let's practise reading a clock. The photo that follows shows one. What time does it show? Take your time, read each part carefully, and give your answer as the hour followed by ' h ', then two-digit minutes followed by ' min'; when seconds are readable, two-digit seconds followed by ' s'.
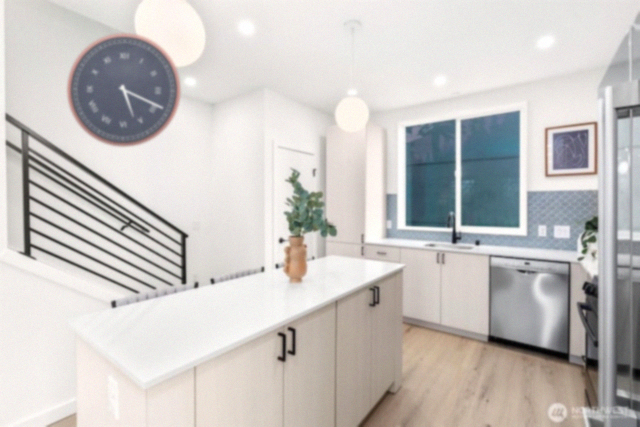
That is 5 h 19 min
